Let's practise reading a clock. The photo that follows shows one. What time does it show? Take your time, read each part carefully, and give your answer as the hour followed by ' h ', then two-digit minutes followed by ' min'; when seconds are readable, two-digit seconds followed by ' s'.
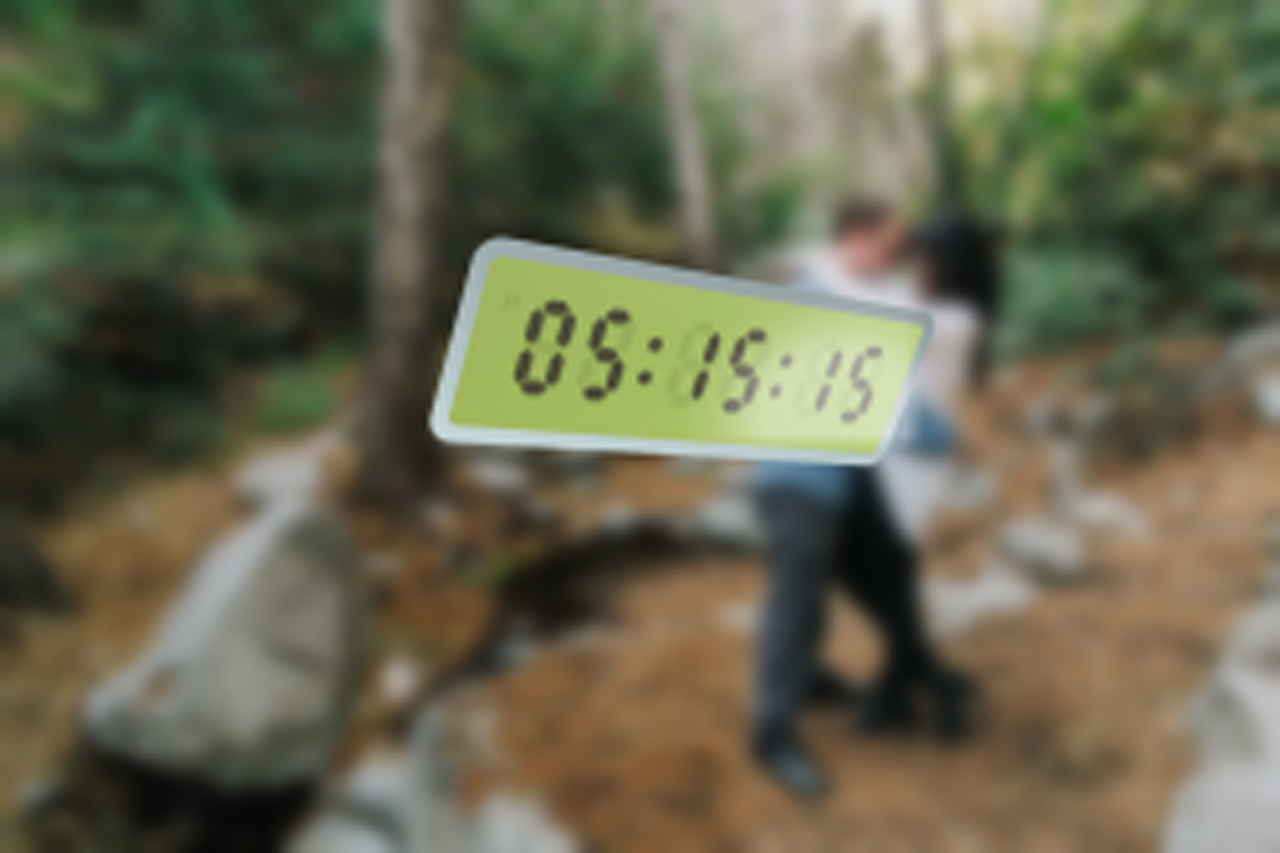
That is 5 h 15 min 15 s
